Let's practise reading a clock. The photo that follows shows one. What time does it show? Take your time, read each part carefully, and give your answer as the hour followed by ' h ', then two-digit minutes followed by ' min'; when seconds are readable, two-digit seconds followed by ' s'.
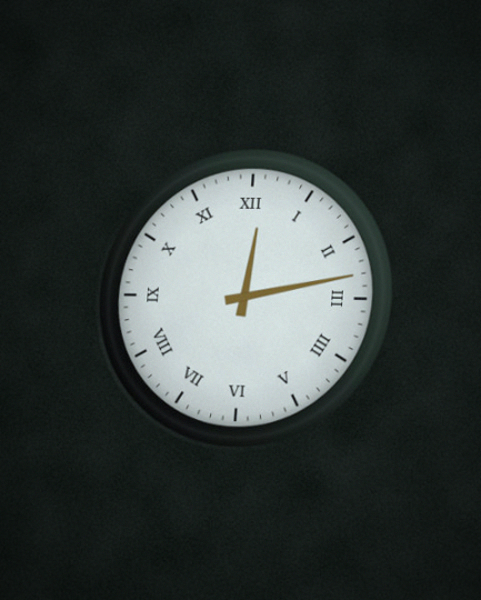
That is 12 h 13 min
